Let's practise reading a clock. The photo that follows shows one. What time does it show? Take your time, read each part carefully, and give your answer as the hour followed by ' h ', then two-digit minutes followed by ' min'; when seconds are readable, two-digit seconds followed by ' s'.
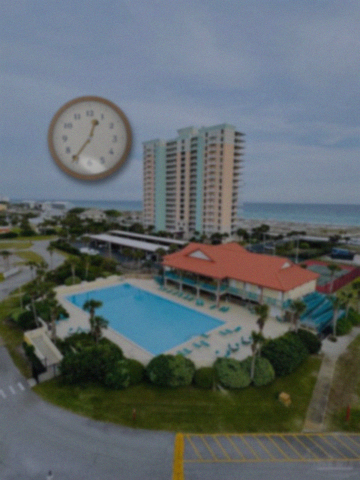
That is 12 h 36 min
